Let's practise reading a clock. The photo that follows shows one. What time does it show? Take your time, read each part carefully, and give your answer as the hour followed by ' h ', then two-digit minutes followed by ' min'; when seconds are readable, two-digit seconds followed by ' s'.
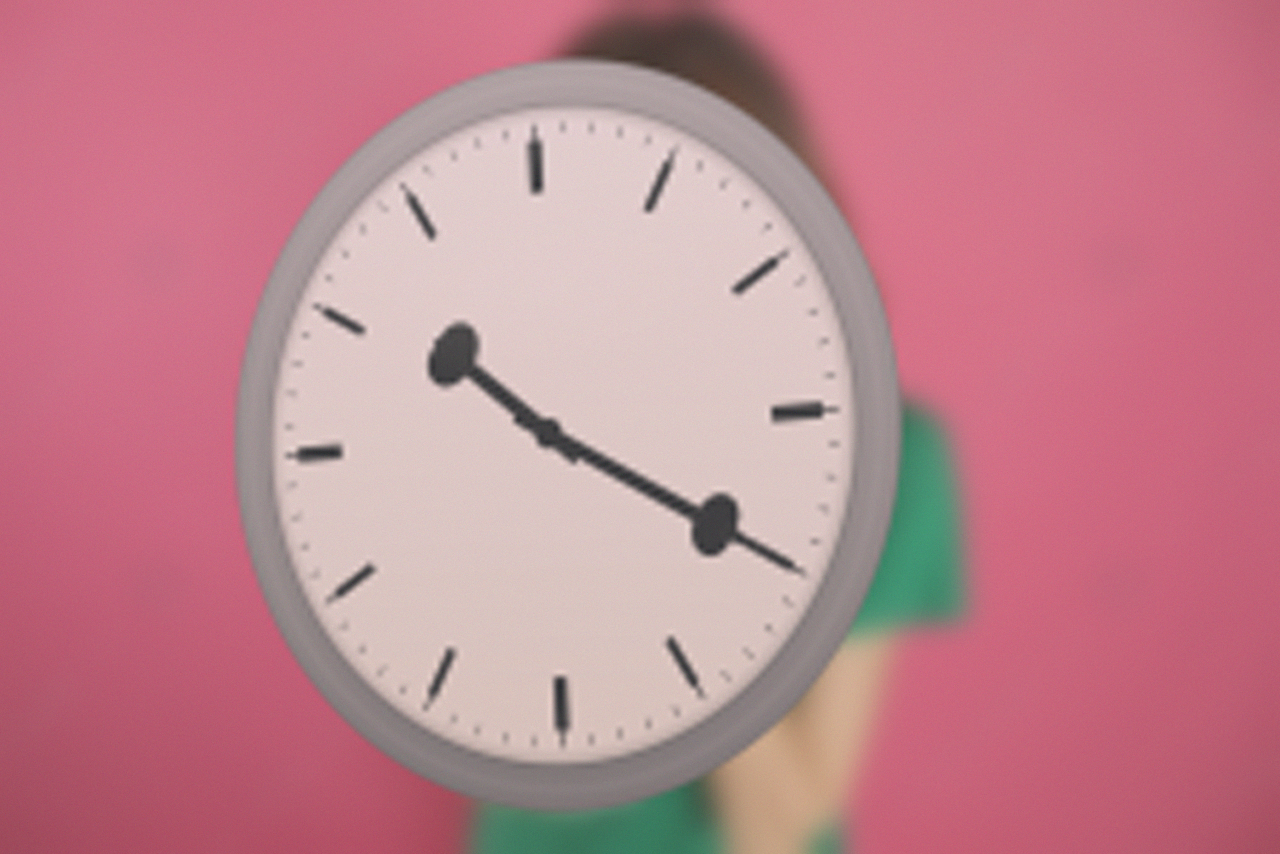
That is 10 h 20 min
